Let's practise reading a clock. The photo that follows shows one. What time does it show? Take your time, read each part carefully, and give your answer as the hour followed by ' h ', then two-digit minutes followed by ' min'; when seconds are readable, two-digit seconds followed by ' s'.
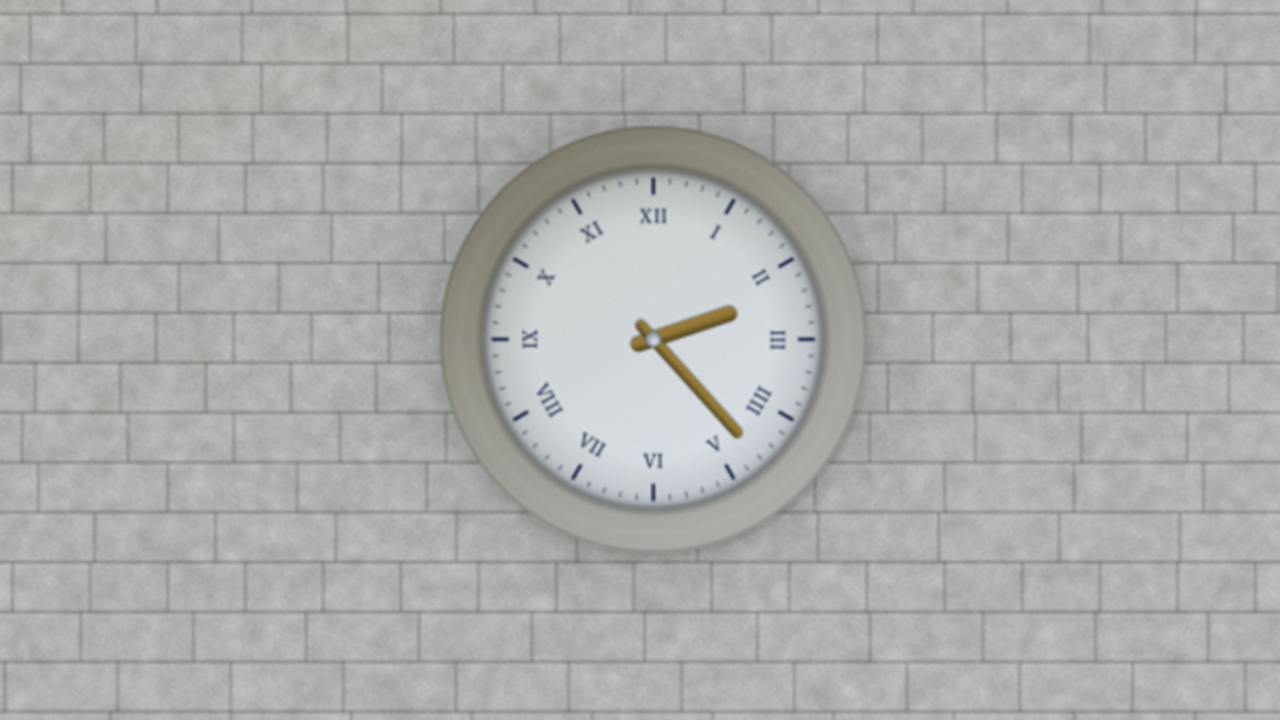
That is 2 h 23 min
